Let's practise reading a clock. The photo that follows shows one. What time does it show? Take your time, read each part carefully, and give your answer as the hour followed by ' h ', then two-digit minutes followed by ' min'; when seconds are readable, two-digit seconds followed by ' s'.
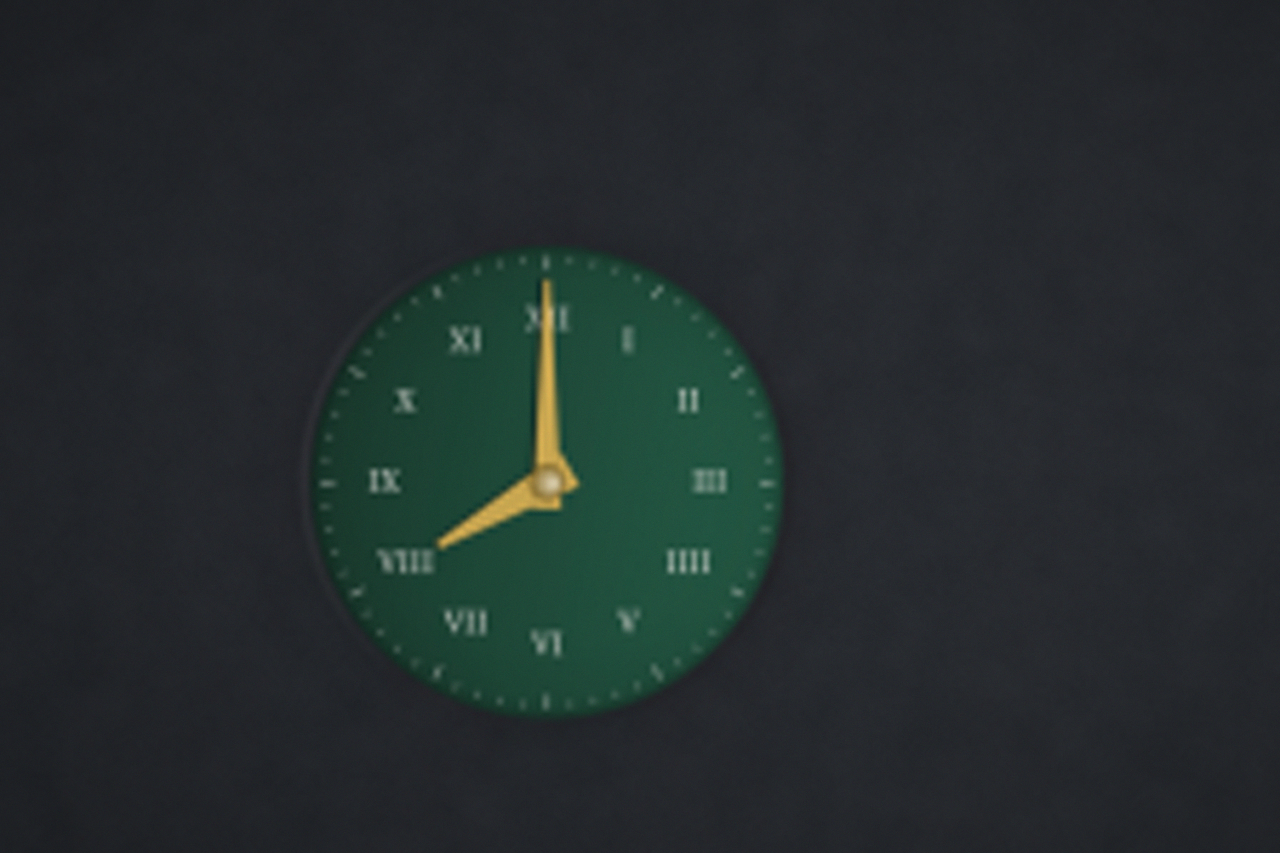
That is 8 h 00 min
